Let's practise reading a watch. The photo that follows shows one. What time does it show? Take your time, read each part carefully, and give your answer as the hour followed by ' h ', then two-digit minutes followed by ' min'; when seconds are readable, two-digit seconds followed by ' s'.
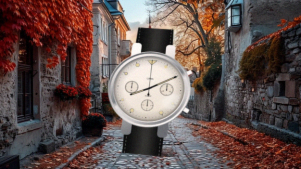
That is 8 h 10 min
